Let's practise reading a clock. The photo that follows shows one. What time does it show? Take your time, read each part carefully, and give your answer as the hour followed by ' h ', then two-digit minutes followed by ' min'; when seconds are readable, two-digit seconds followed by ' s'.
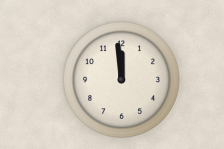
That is 11 h 59 min
